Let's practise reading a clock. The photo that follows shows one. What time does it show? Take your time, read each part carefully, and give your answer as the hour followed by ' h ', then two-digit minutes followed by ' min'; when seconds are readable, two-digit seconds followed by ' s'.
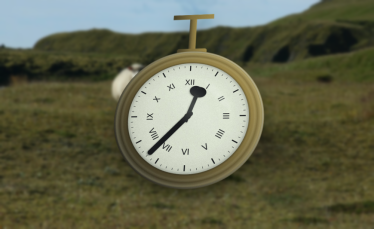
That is 12 h 37 min
